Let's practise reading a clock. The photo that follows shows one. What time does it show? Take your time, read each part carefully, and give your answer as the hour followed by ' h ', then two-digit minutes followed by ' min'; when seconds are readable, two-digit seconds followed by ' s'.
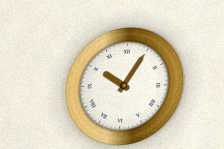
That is 10 h 05 min
